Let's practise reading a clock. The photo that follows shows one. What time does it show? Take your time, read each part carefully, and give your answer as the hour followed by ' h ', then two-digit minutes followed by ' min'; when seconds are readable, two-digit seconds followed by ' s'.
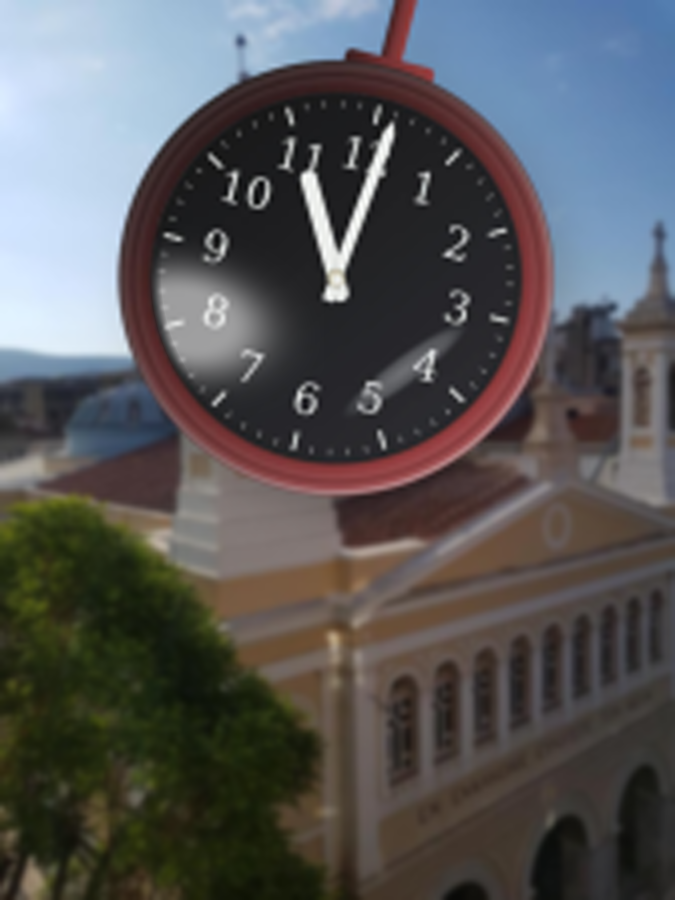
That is 11 h 01 min
